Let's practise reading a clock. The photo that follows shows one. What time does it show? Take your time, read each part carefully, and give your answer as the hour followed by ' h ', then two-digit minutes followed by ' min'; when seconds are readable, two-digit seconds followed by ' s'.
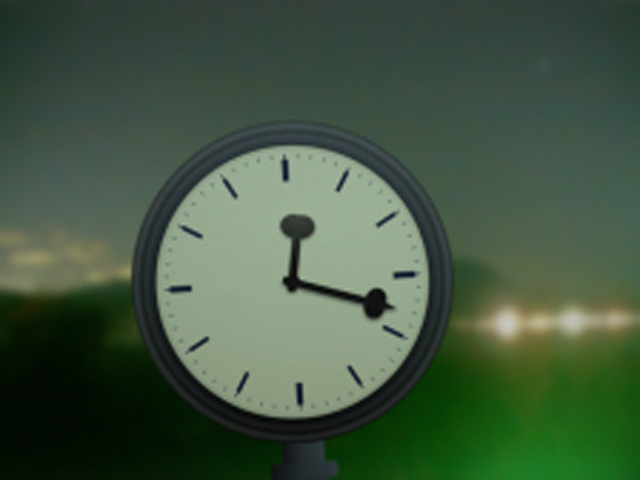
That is 12 h 18 min
